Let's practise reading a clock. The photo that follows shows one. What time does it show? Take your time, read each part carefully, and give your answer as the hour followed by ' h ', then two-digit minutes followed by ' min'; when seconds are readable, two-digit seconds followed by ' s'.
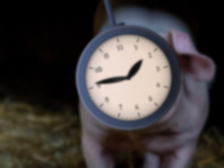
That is 1 h 46 min
